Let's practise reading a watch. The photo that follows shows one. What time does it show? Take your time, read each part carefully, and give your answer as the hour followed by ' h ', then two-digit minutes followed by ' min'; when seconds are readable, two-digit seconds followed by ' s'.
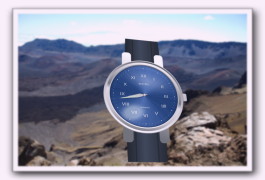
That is 8 h 43 min
